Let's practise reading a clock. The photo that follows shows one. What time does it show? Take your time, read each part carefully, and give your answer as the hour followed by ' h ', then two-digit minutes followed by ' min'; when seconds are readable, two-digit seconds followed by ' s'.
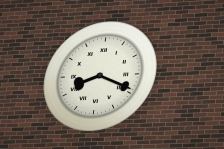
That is 8 h 19 min
